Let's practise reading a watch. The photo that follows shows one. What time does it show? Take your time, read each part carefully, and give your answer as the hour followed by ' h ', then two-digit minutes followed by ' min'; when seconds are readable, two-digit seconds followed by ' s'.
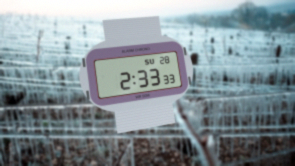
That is 2 h 33 min
